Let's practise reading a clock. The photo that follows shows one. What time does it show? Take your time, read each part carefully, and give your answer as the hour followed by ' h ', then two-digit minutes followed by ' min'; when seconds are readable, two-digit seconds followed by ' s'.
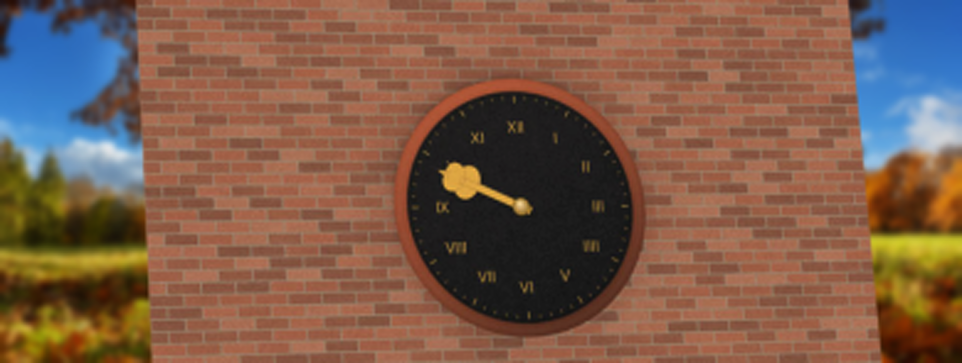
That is 9 h 49 min
